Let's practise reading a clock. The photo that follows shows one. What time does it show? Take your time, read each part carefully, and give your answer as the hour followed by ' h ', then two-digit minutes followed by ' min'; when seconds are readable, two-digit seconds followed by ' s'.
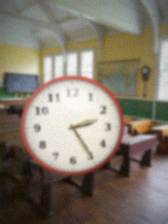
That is 2 h 25 min
